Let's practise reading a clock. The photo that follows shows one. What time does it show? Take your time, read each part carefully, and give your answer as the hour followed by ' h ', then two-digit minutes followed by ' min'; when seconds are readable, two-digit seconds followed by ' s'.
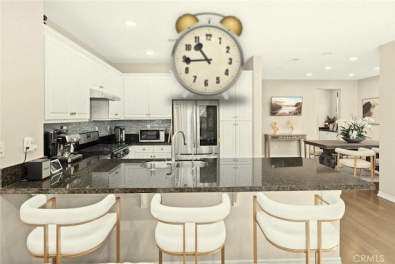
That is 10 h 44 min
